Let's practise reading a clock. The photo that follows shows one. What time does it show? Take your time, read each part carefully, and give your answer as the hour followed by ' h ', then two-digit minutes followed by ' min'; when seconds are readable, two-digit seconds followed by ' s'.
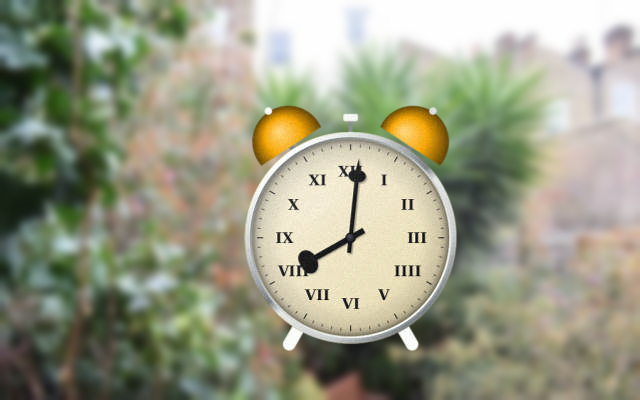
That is 8 h 01 min
